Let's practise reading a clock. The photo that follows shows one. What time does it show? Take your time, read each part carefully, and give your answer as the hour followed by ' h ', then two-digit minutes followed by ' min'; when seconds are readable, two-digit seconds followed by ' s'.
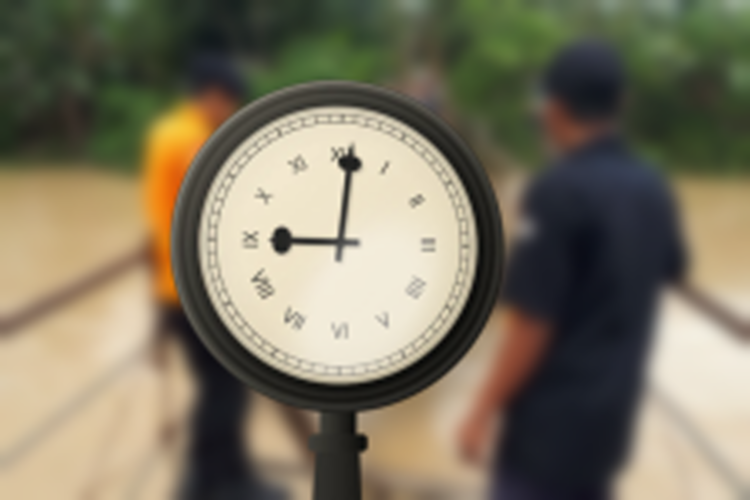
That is 9 h 01 min
